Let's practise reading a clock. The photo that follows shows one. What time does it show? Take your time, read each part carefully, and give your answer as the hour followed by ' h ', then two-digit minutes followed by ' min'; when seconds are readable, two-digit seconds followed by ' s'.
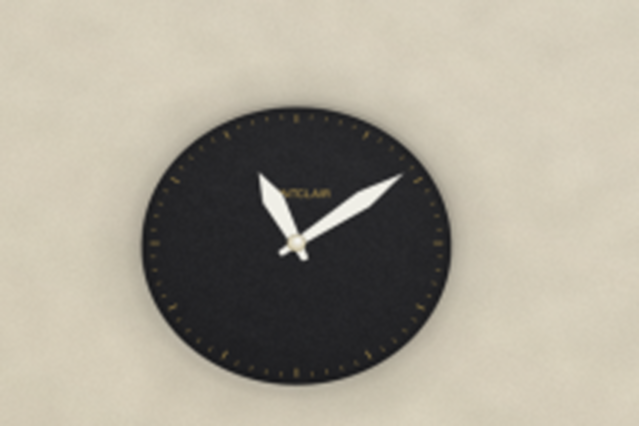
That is 11 h 09 min
